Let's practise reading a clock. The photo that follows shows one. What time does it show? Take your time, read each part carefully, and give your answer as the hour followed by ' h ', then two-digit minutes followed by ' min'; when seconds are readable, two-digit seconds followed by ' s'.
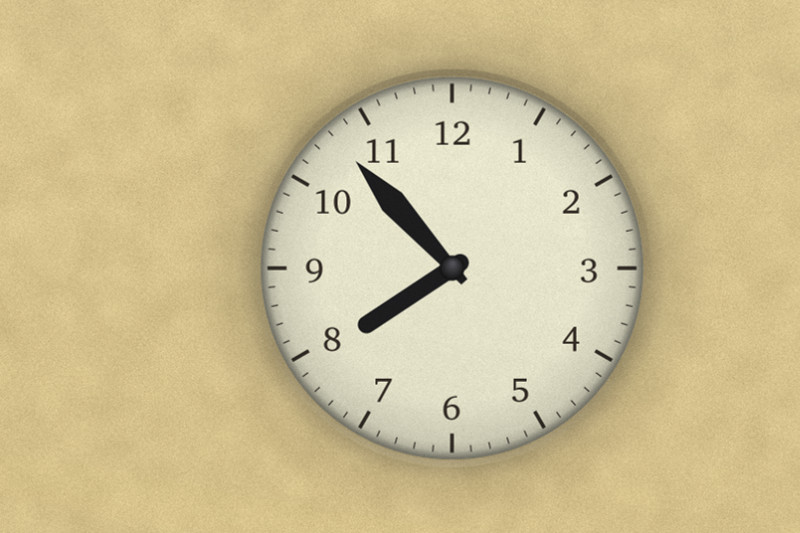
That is 7 h 53 min
